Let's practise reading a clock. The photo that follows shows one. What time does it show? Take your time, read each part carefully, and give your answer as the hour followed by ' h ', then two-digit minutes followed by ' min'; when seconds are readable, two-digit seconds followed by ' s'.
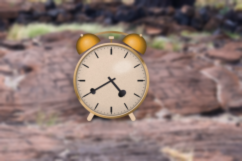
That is 4 h 40 min
